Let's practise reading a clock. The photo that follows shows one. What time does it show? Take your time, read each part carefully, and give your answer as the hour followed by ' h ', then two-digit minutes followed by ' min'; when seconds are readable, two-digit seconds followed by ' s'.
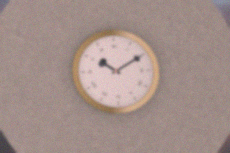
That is 10 h 10 min
